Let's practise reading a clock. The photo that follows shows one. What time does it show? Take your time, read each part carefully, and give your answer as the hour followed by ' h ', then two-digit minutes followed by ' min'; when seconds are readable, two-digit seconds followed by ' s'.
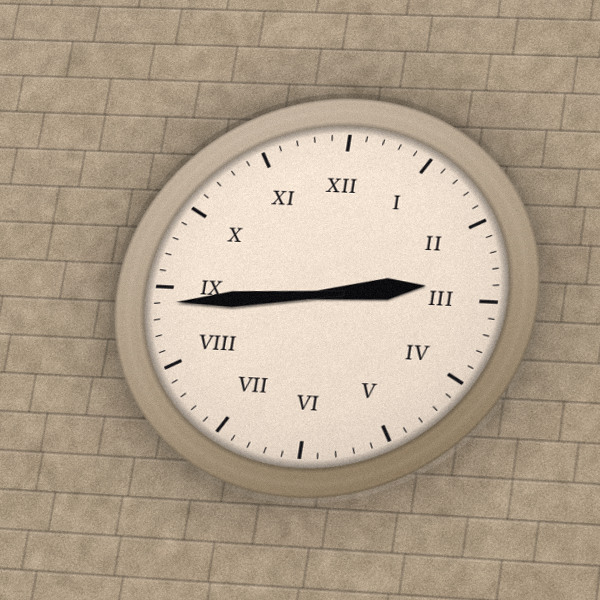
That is 2 h 44 min
